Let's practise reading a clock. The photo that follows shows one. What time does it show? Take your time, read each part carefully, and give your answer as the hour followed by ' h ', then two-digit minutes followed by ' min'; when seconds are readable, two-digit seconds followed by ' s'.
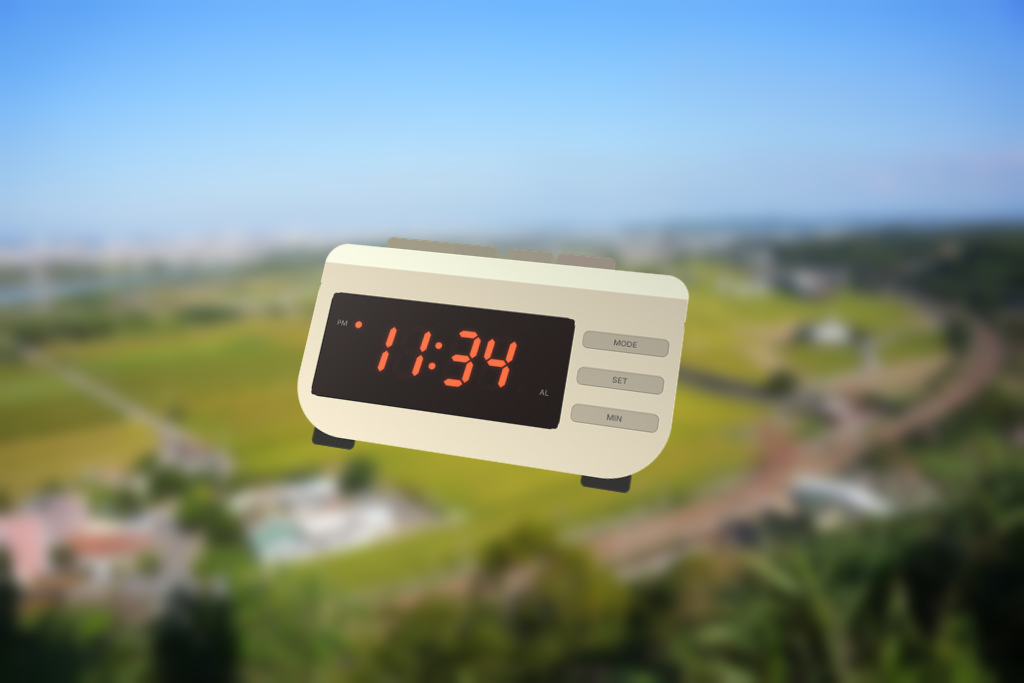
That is 11 h 34 min
